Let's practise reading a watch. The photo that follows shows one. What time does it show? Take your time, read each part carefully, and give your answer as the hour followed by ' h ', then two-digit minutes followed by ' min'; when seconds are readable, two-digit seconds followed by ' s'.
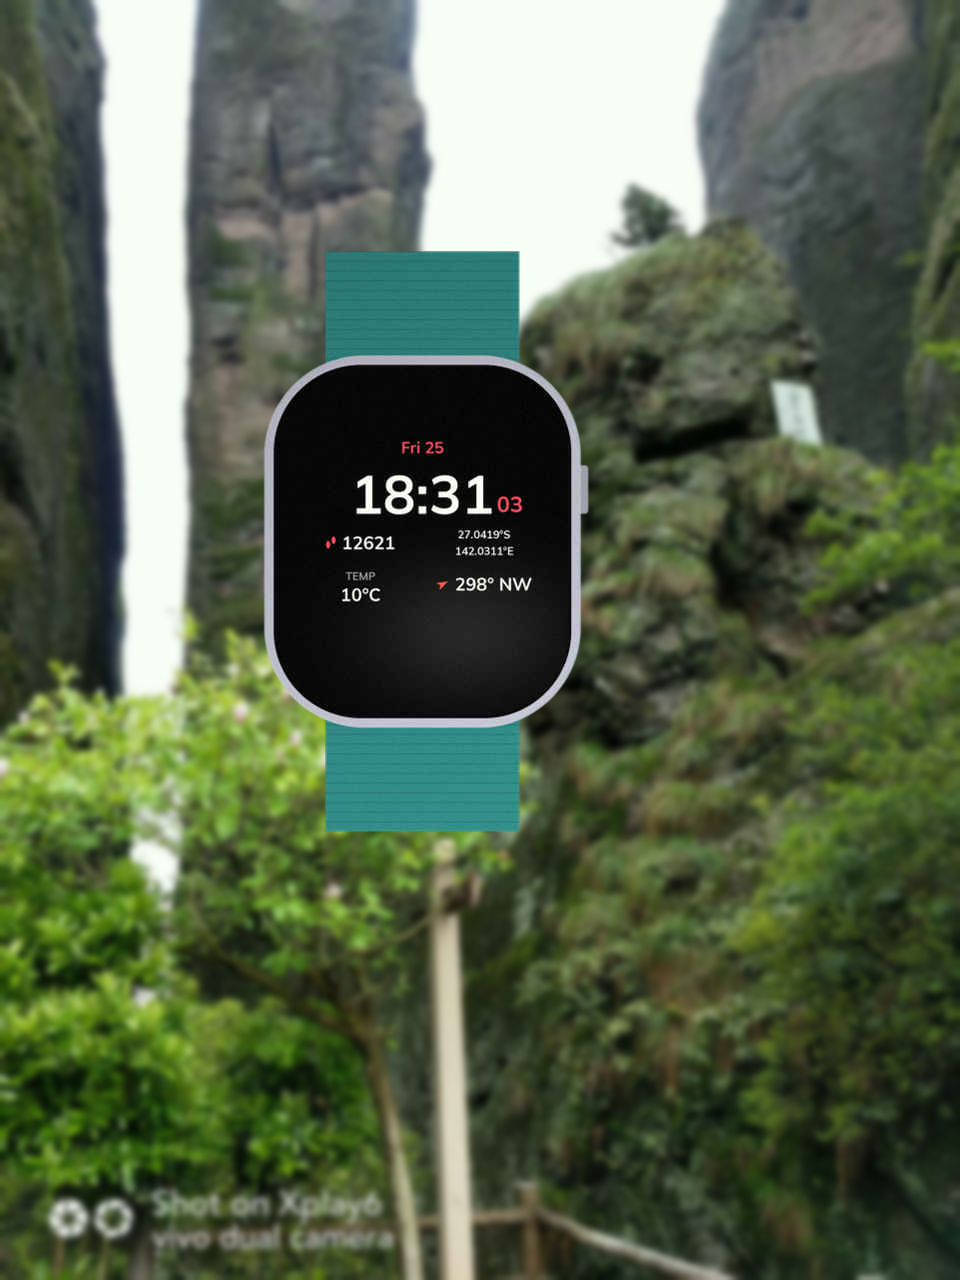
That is 18 h 31 min 03 s
